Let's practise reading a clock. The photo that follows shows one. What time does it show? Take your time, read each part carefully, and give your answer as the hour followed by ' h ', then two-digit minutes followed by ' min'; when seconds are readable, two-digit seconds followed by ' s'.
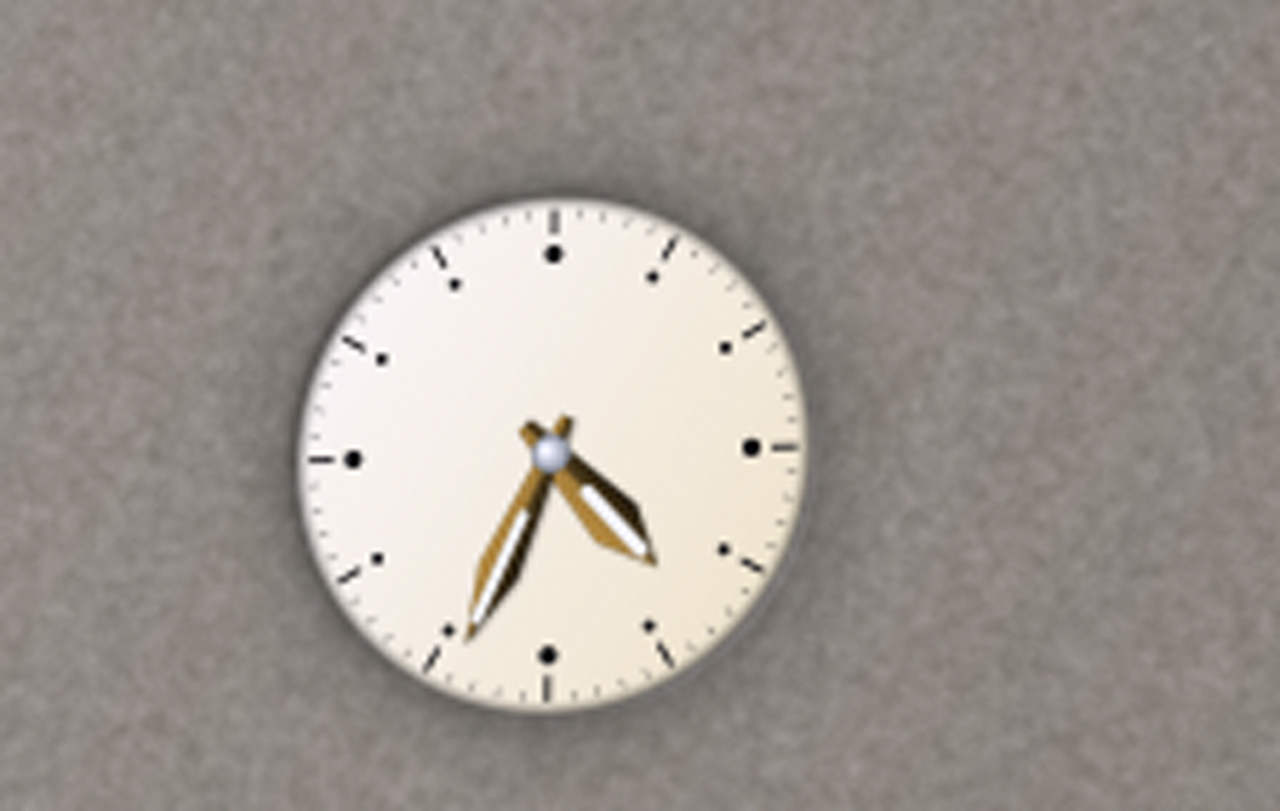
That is 4 h 34 min
